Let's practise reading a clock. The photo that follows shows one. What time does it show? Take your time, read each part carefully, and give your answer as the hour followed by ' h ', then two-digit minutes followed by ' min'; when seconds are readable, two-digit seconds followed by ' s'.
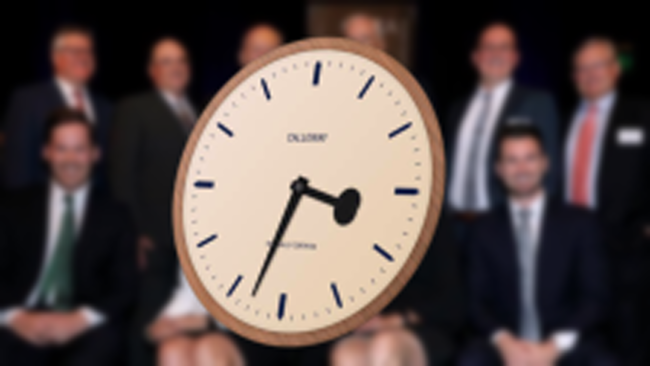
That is 3 h 33 min
